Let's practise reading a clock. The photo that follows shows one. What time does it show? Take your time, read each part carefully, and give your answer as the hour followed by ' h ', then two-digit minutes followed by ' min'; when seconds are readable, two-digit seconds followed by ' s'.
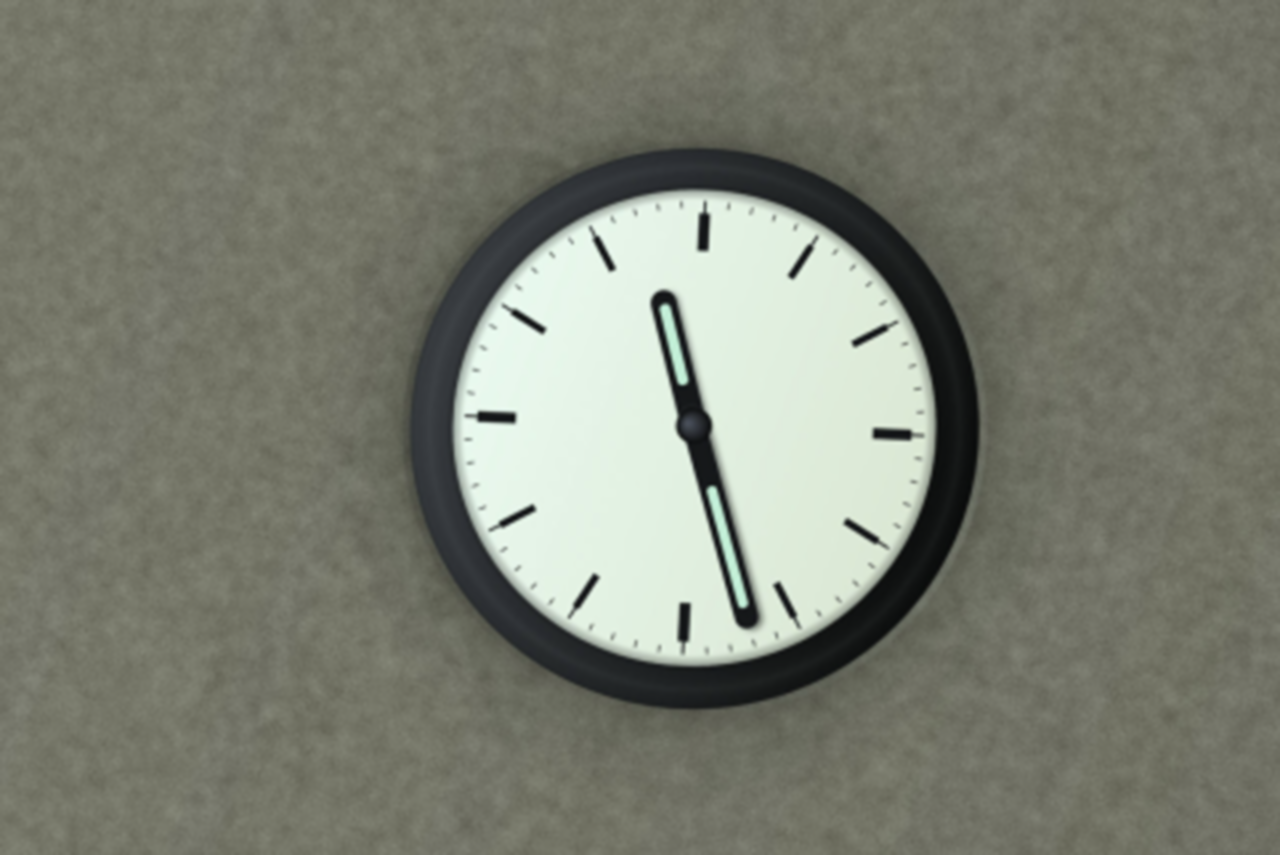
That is 11 h 27 min
